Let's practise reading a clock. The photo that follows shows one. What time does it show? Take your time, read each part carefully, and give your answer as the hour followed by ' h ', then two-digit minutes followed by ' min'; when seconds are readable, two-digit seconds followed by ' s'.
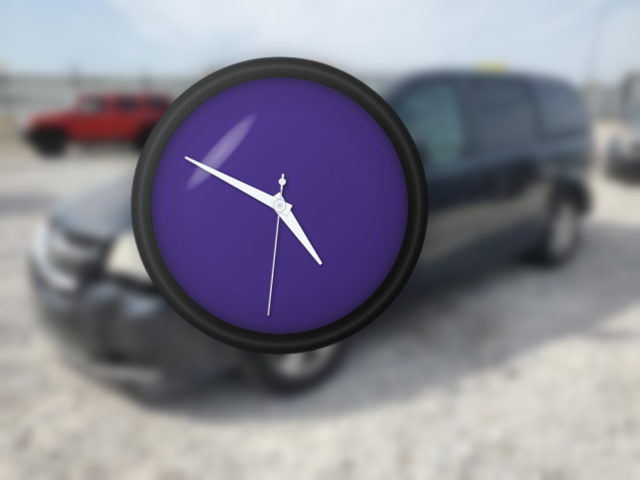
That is 4 h 49 min 31 s
